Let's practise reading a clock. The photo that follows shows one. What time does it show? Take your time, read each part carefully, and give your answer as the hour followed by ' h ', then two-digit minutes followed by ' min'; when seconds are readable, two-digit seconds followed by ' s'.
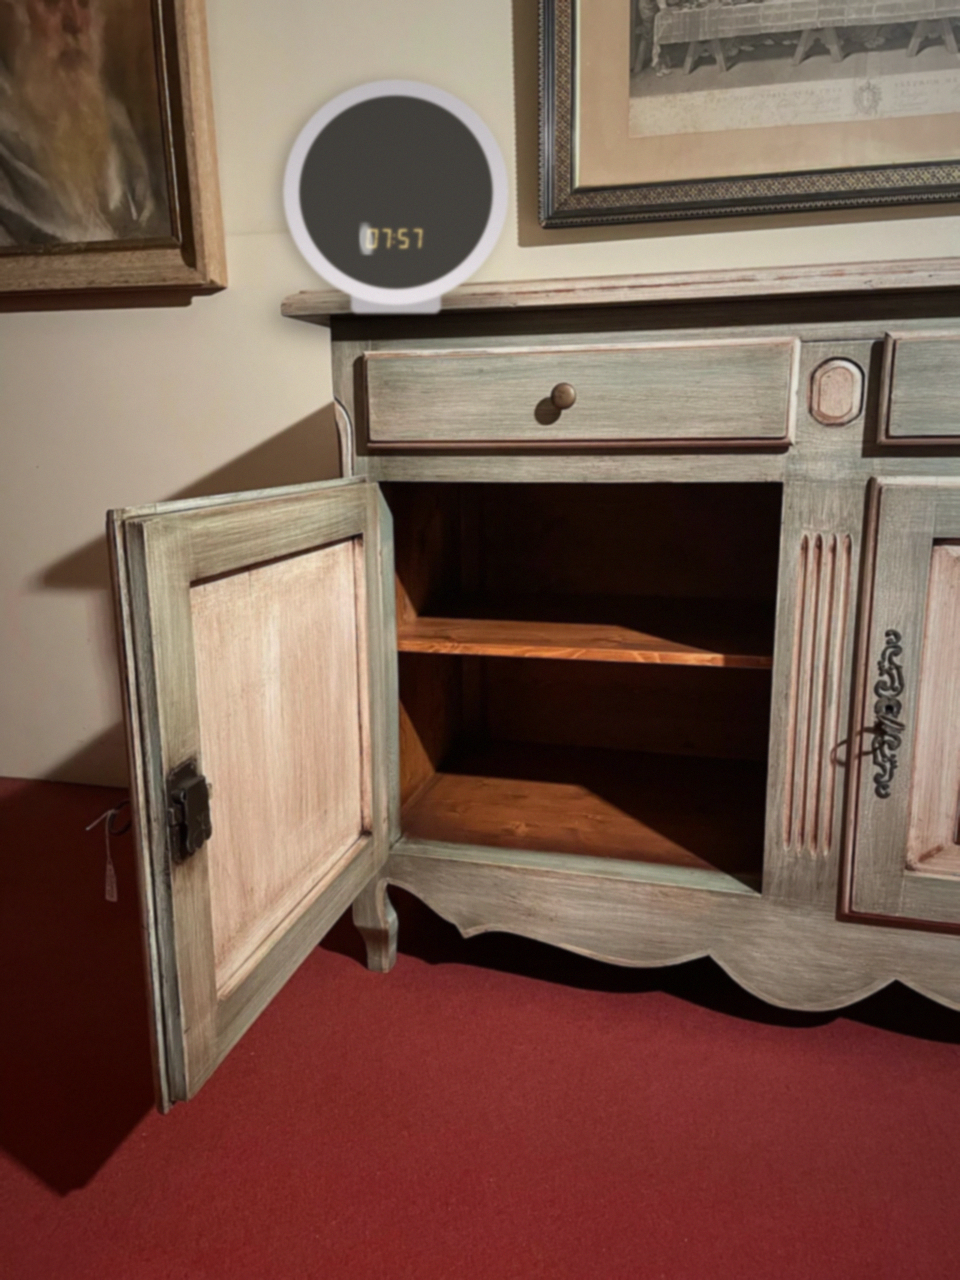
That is 7 h 57 min
